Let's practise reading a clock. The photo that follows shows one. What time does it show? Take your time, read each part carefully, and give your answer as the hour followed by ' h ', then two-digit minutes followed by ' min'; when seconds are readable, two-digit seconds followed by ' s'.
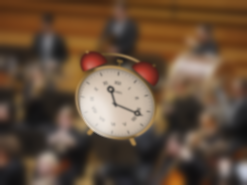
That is 11 h 17 min
